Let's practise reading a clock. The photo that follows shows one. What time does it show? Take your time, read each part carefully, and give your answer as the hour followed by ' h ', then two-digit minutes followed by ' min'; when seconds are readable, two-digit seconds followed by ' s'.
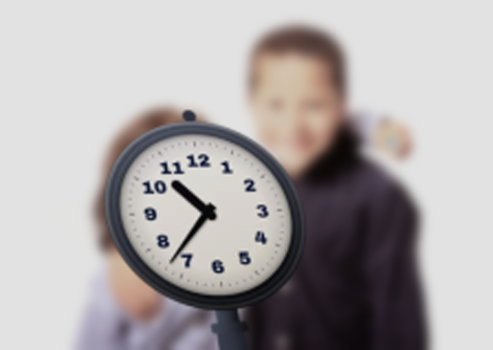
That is 10 h 37 min
